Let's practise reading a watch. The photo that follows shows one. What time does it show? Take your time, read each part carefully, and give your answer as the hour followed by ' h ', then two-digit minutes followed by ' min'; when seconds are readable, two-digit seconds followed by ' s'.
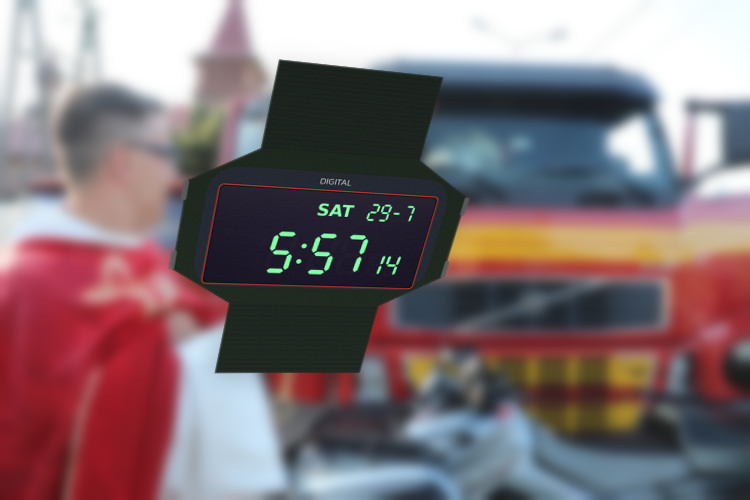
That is 5 h 57 min 14 s
